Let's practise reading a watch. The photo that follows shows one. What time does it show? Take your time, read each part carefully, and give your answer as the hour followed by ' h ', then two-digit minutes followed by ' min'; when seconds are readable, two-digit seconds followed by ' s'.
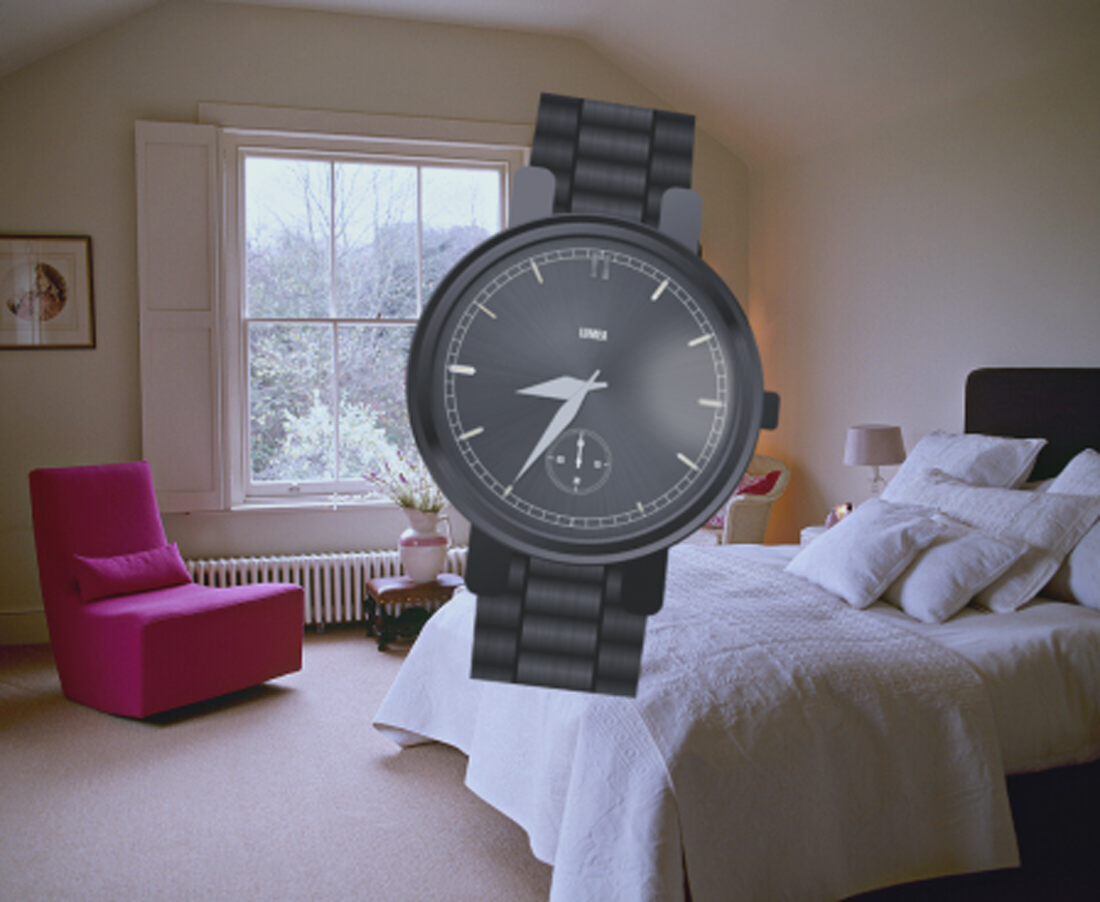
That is 8 h 35 min
